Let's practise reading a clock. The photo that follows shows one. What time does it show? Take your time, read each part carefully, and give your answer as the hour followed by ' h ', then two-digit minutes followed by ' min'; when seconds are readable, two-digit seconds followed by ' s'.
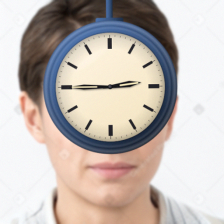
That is 2 h 45 min
